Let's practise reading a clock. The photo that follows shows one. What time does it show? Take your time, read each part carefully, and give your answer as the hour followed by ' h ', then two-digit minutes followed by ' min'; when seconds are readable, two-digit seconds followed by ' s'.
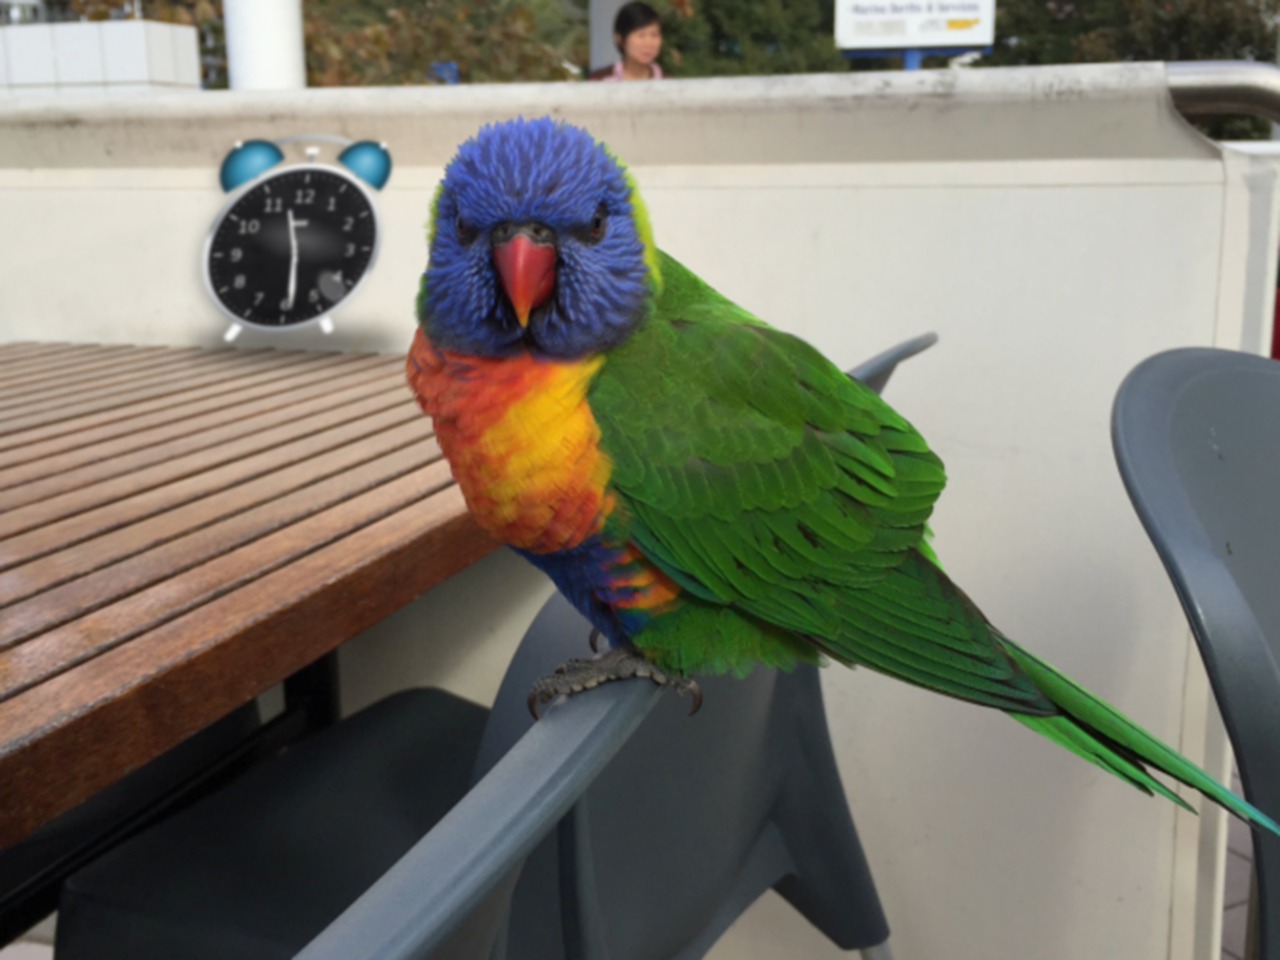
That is 11 h 29 min
